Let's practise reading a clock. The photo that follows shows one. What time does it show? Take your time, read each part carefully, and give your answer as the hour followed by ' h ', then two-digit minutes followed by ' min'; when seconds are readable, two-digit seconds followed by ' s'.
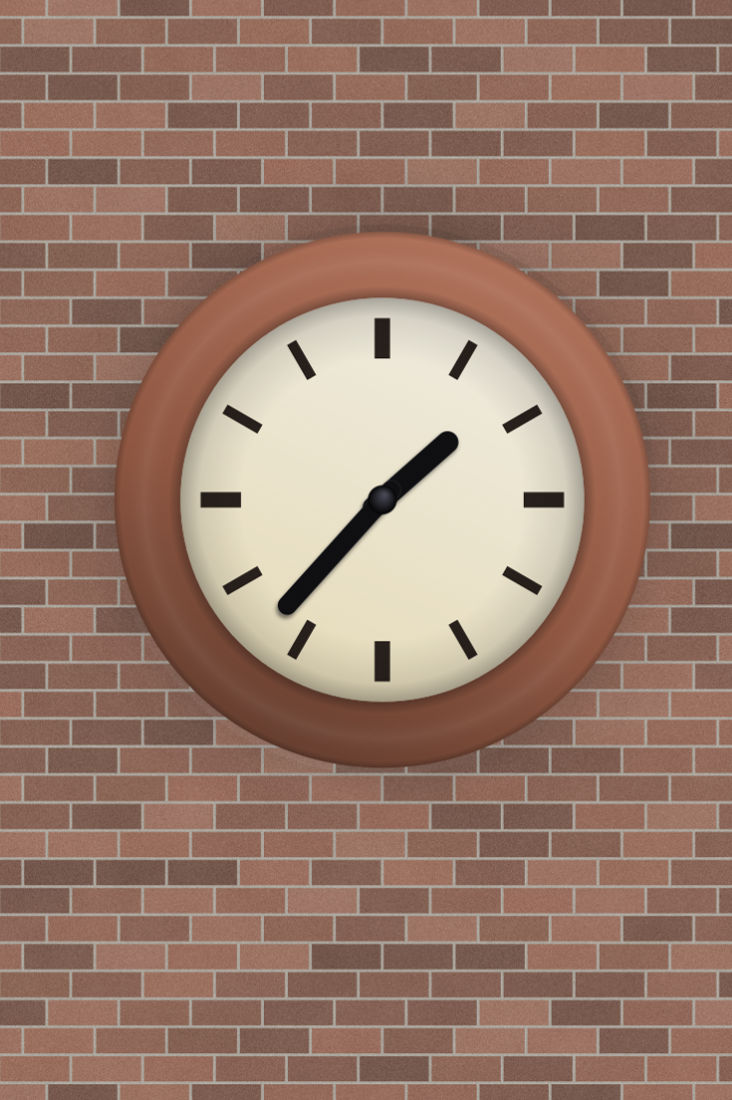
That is 1 h 37 min
